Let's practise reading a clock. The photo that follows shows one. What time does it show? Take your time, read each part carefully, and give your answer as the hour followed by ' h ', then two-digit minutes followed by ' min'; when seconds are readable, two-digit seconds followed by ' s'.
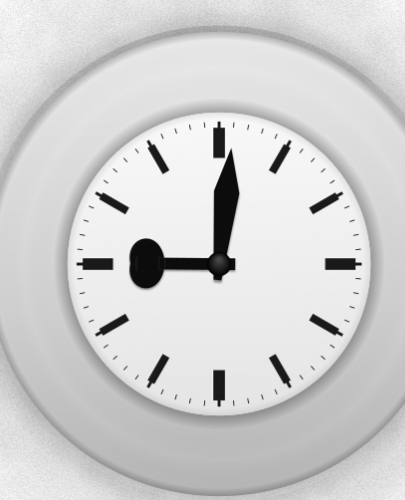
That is 9 h 01 min
